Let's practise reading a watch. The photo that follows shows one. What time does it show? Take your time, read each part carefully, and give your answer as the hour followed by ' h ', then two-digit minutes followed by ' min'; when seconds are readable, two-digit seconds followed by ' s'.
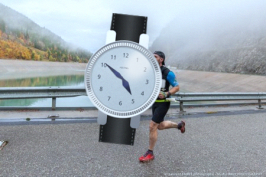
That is 4 h 51 min
